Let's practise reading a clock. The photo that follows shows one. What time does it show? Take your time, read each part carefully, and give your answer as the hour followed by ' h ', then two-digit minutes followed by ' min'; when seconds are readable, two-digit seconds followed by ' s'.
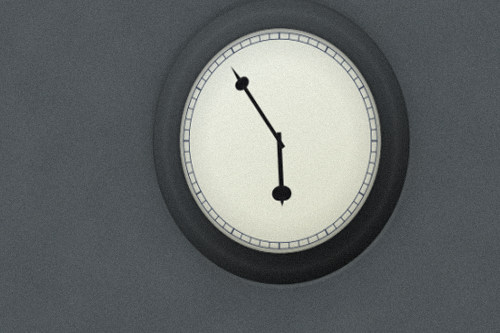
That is 5 h 54 min
